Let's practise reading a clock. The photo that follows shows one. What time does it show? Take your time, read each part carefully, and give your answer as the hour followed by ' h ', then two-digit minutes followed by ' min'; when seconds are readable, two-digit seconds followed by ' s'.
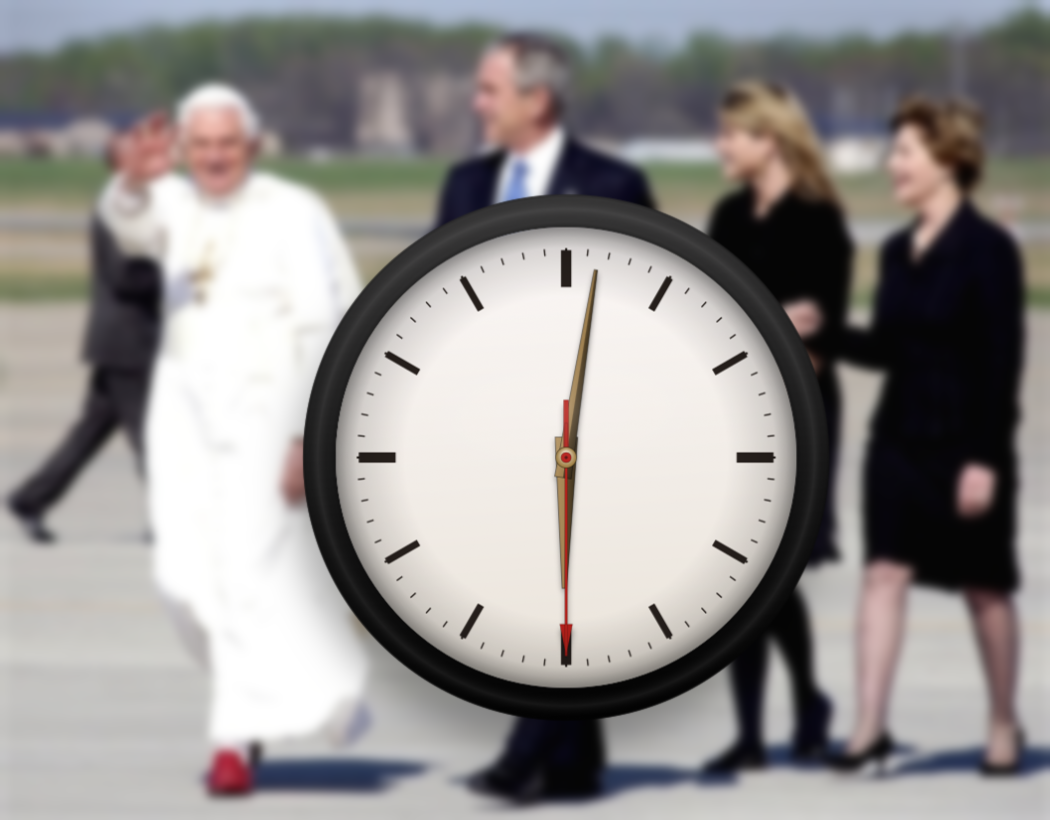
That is 6 h 01 min 30 s
